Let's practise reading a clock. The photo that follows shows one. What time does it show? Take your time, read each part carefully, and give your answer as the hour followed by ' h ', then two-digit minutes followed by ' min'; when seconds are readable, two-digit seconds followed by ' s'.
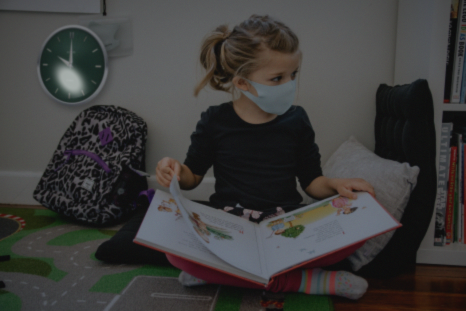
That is 10 h 00 min
